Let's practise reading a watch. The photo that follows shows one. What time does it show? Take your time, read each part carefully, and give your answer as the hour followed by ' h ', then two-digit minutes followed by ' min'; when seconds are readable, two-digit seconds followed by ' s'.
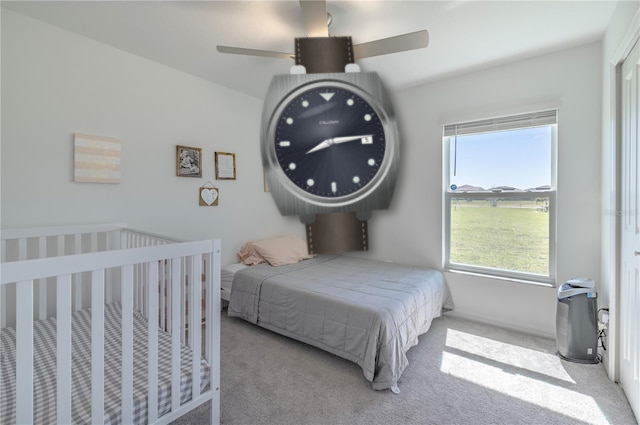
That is 8 h 14 min
